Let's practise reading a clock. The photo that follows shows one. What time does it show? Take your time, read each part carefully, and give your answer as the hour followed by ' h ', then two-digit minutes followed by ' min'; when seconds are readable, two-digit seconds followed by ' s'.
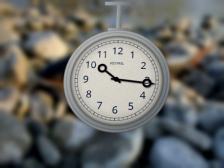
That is 10 h 16 min
